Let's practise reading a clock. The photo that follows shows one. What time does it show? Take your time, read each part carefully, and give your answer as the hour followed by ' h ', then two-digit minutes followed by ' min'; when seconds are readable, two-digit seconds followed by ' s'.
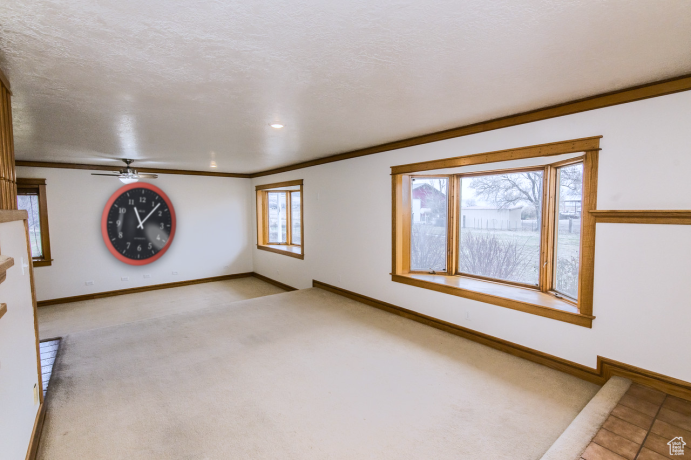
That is 11 h 07 min
